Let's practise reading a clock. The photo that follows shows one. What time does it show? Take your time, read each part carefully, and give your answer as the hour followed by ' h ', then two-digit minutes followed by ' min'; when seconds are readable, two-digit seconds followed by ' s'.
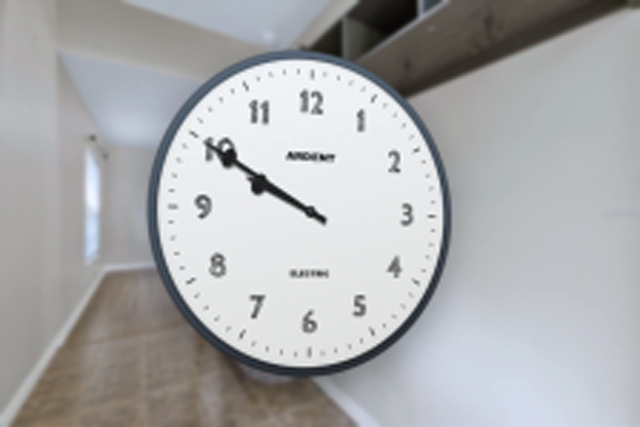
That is 9 h 50 min
